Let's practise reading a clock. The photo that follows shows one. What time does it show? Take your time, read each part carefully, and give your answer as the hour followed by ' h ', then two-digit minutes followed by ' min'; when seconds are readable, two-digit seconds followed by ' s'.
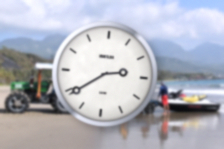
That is 2 h 39 min
